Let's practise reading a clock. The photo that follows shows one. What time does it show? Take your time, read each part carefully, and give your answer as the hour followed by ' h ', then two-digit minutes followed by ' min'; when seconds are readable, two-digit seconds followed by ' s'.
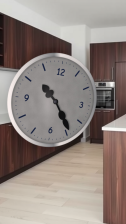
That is 10 h 24 min
